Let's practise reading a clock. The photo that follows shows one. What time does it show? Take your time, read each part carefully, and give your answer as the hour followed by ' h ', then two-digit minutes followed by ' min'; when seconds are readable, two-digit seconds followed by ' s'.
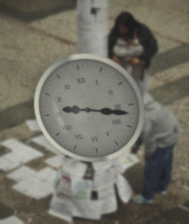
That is 9 h 17 min
